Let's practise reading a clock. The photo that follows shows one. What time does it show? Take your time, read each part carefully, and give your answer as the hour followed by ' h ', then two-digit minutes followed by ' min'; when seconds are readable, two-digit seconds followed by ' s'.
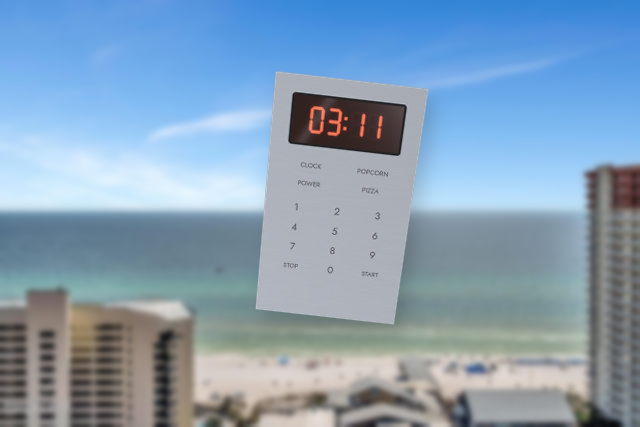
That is 3 h 11 min
